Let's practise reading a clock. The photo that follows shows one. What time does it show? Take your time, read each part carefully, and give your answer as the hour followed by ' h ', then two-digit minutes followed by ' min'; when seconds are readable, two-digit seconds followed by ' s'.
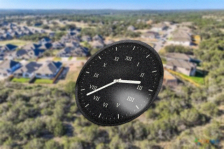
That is 2 h 38 min
